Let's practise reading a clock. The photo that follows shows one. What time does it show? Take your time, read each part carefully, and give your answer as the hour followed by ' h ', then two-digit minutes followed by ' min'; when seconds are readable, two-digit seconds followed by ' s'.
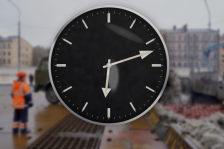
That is 6 h 12 min
